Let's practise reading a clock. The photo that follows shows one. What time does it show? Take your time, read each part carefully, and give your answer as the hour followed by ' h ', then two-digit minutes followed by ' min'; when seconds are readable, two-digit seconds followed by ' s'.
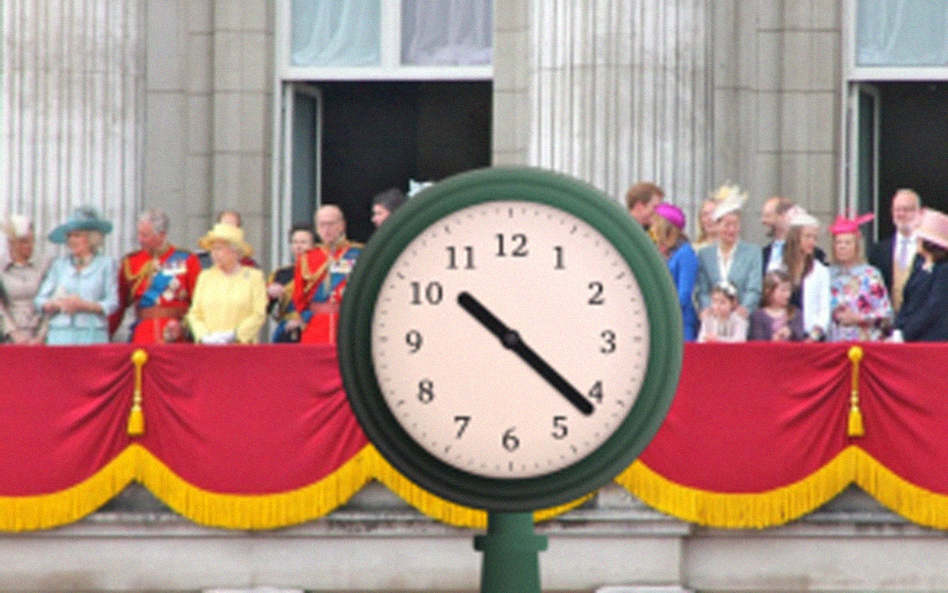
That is 10 h 22 min
